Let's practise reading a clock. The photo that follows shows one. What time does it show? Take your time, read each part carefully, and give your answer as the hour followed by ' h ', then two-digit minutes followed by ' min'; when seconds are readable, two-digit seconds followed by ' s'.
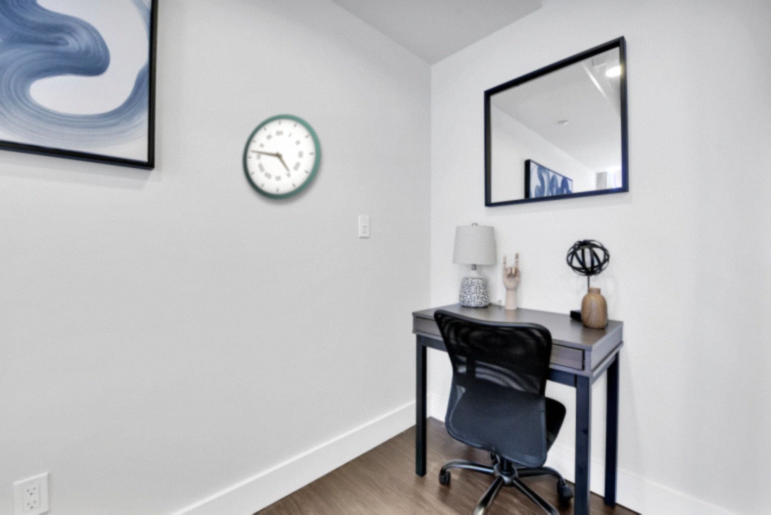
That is 4 h 47 min
